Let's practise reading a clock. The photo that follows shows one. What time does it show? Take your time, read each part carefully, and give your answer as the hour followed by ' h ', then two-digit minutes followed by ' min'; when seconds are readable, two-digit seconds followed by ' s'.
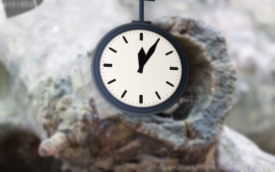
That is 12 h 05 min
